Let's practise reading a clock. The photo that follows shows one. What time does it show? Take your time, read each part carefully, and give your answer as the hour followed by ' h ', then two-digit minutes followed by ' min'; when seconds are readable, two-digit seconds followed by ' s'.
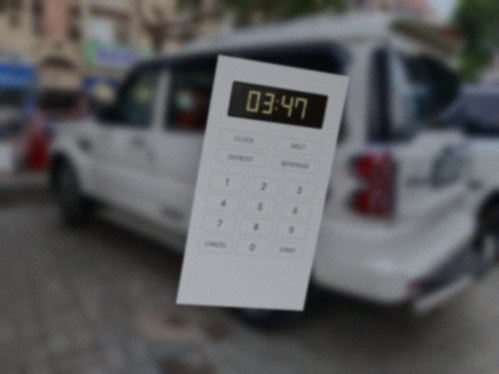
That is 3 h 47 min
